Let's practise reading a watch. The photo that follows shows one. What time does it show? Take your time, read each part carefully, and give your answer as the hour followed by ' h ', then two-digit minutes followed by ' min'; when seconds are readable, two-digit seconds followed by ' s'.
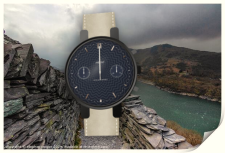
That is 12 h 00 min
